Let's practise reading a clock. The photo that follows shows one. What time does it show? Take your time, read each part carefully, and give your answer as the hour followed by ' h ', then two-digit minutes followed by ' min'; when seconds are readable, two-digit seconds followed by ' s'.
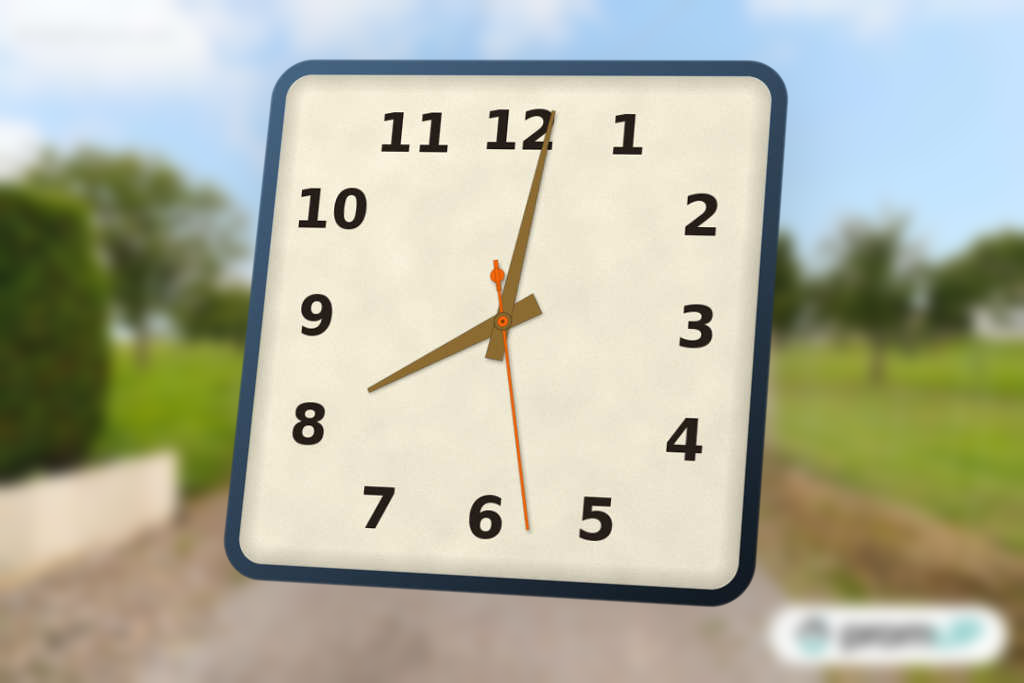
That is 8 h 01 min 28 s
